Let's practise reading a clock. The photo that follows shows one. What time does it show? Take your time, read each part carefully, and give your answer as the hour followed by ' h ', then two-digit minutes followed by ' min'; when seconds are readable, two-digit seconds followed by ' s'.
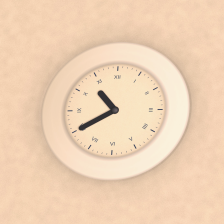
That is 10 h 40 min
